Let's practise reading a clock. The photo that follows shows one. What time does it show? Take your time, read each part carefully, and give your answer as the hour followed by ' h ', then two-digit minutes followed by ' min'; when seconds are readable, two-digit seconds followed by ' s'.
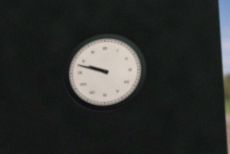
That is 9 h 48 min
